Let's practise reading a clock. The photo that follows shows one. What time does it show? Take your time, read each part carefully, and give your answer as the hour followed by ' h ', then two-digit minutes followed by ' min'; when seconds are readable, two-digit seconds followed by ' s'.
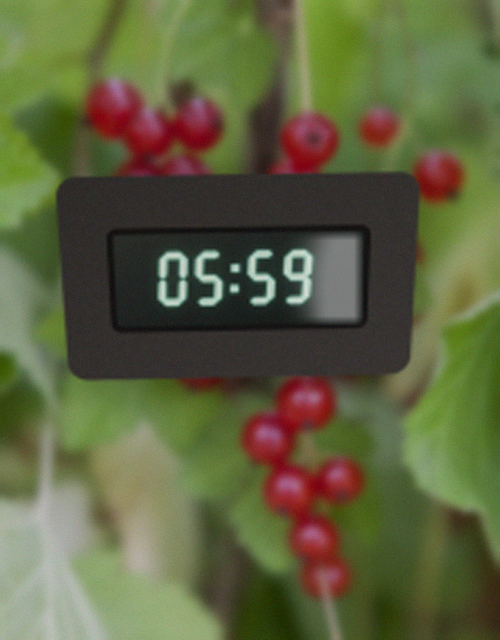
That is 5 h 59 min
